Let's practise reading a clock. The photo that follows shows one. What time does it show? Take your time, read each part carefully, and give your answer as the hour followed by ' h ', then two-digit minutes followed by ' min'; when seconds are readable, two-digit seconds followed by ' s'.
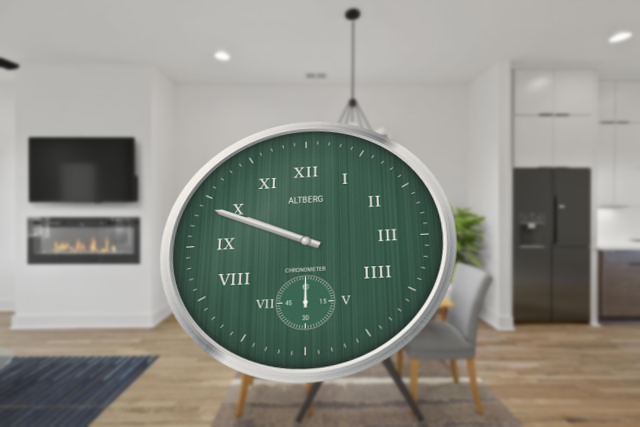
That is 9 h 49 min
